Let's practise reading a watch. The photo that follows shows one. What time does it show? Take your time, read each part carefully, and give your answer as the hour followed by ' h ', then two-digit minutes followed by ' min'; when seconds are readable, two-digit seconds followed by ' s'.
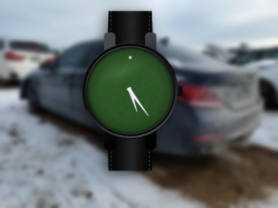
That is 5 h 24 min
